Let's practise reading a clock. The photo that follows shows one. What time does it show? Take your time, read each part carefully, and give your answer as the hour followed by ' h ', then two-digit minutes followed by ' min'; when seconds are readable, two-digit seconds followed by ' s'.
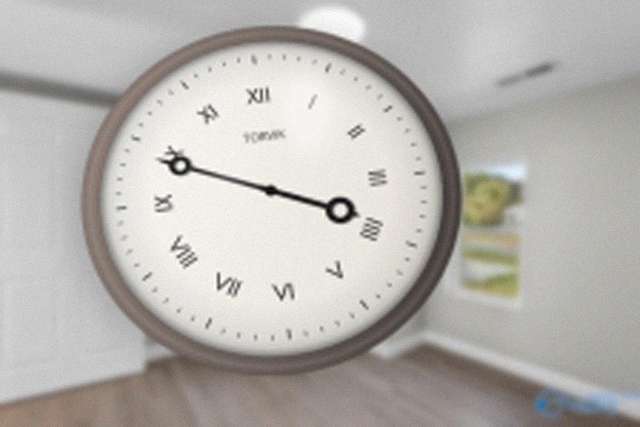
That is 3 h 49 min
